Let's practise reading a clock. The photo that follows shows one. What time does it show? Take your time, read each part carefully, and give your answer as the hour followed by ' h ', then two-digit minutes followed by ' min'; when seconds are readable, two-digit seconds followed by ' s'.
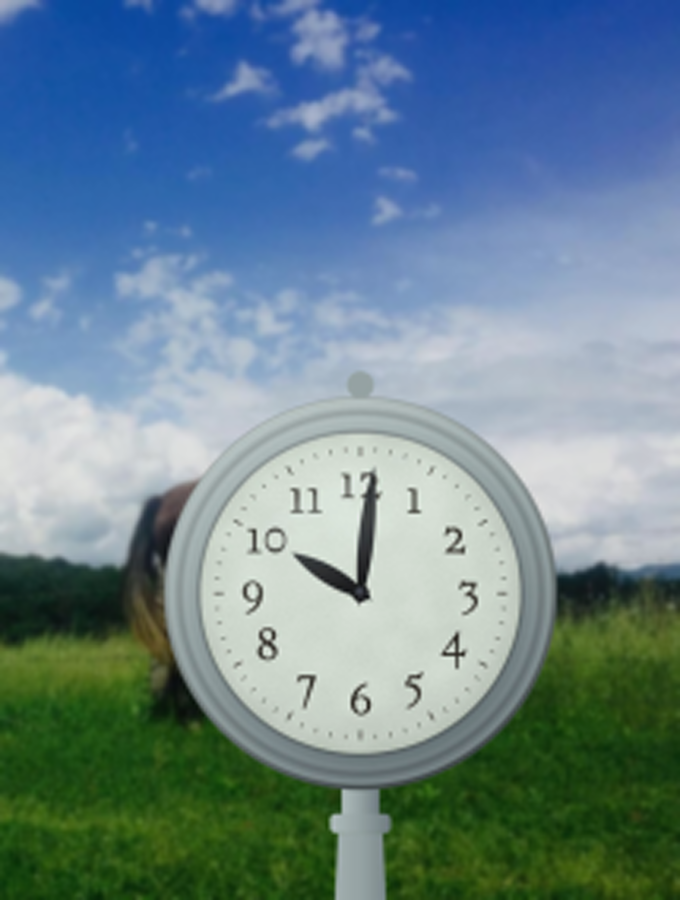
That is 10 h 01 min
